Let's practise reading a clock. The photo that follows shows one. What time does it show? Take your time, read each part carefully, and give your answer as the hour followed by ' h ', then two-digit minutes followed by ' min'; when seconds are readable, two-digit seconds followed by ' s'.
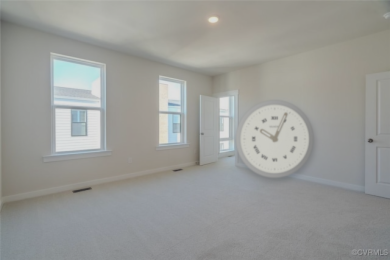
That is 10 h 04 min
